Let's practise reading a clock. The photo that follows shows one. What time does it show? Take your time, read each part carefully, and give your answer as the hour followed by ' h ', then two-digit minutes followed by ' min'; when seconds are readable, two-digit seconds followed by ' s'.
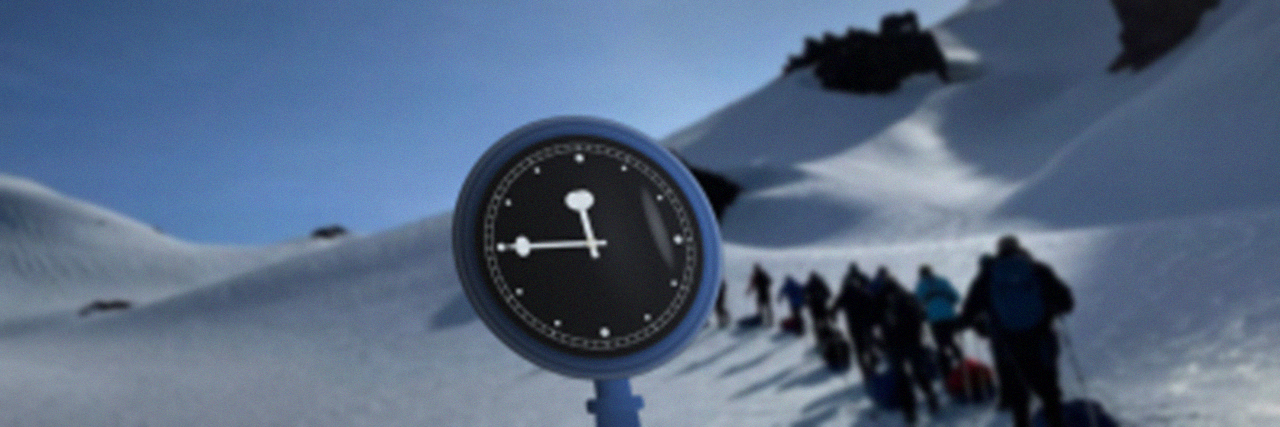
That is 11 h 45 min
